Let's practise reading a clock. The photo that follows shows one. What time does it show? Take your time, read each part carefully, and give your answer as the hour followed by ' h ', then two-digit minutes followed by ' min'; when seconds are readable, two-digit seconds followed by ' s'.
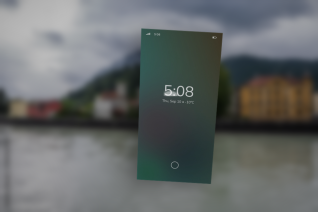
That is 5 h 08 min
